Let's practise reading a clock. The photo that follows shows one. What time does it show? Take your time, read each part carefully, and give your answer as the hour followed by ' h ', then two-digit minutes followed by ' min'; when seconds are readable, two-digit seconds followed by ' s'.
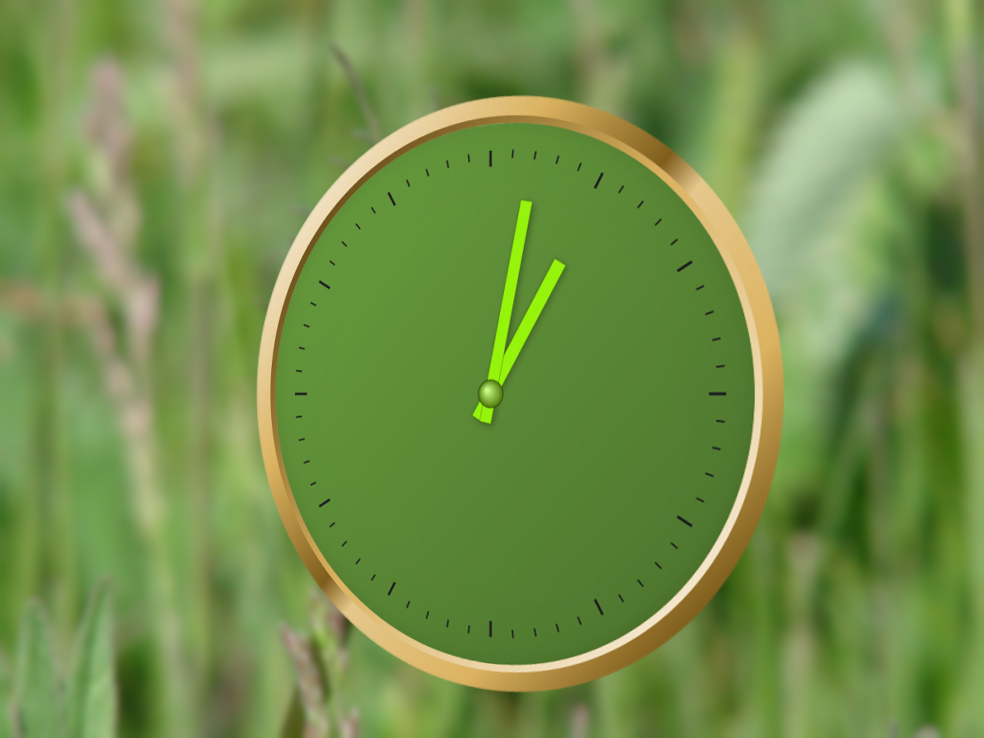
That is 1 h 02 min
